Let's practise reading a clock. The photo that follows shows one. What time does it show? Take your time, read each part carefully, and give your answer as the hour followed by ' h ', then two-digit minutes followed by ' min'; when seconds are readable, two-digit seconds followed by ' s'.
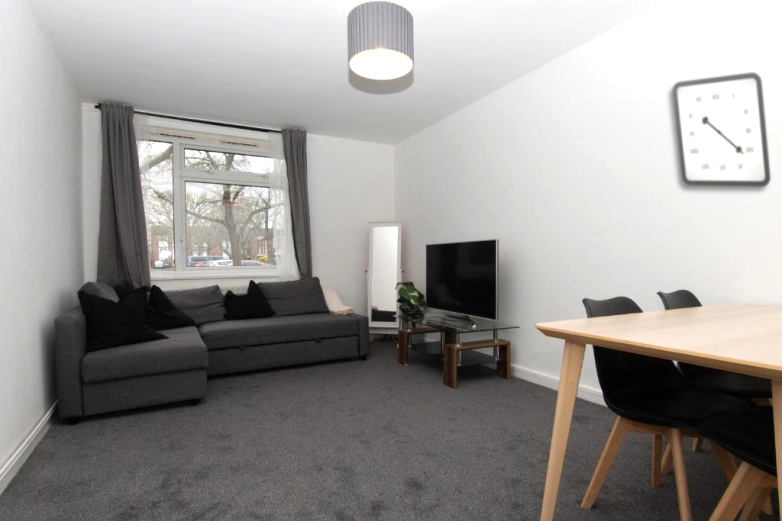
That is 10 h 22 min
